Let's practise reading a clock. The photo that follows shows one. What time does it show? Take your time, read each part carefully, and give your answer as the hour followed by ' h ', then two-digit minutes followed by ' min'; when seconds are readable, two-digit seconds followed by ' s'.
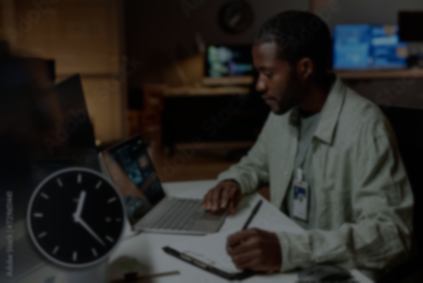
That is 12 h 22 min
